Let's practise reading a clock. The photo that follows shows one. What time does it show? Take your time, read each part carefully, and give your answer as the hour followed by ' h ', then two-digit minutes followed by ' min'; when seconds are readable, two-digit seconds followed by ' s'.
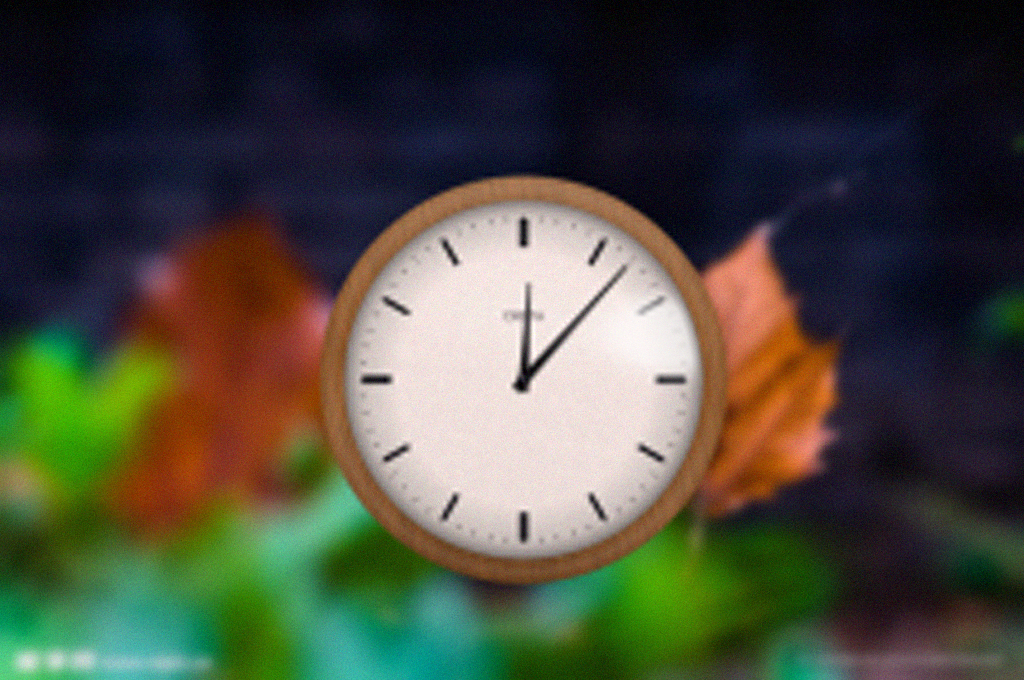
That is 12 h 07 min
